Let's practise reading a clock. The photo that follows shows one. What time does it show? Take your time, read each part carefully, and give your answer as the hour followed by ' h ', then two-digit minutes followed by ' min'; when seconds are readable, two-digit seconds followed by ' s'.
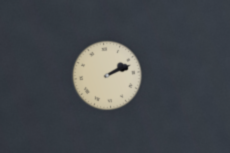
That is 2 h 12 min
